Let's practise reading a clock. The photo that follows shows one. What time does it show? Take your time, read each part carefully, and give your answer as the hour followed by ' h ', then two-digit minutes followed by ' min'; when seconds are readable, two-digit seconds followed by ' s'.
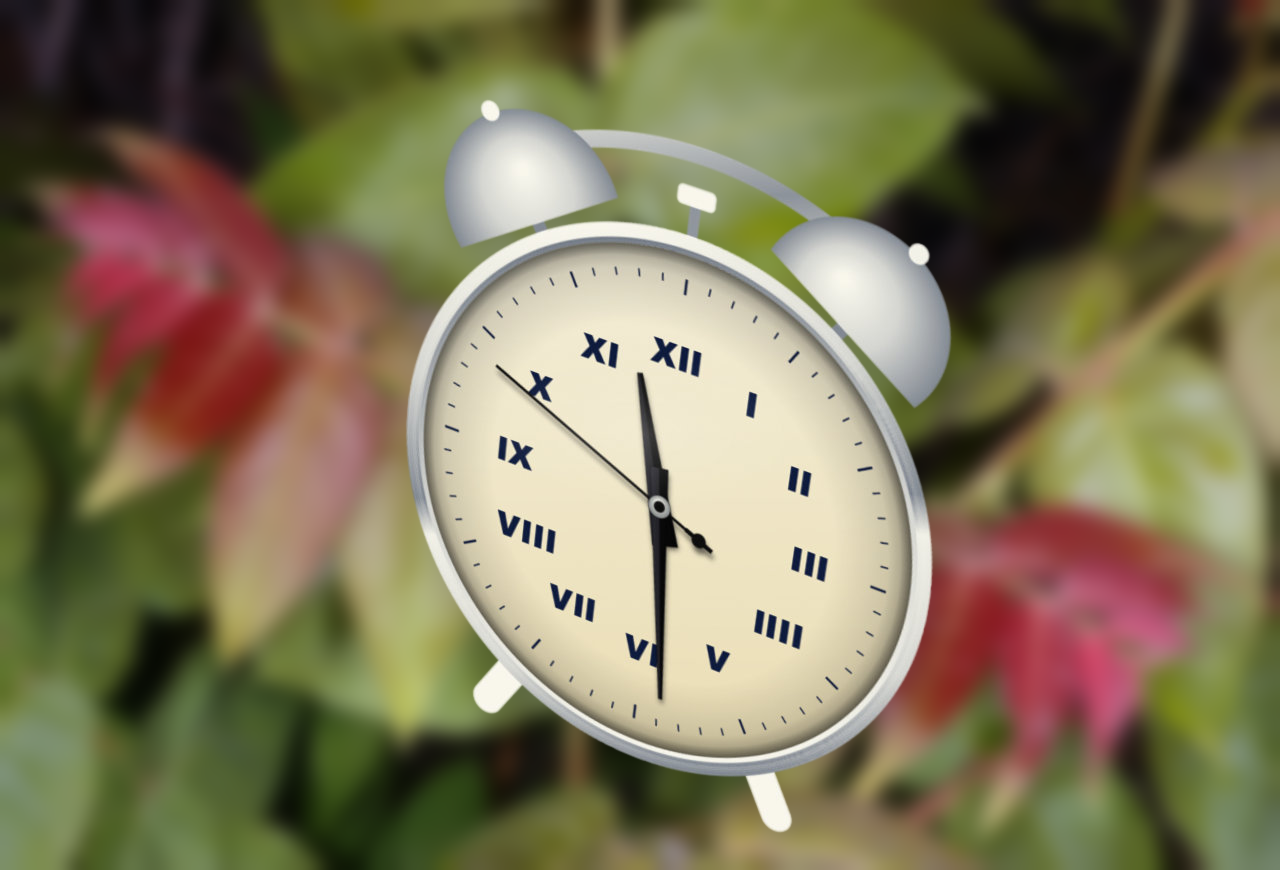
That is 11 h 28 min 49 s
